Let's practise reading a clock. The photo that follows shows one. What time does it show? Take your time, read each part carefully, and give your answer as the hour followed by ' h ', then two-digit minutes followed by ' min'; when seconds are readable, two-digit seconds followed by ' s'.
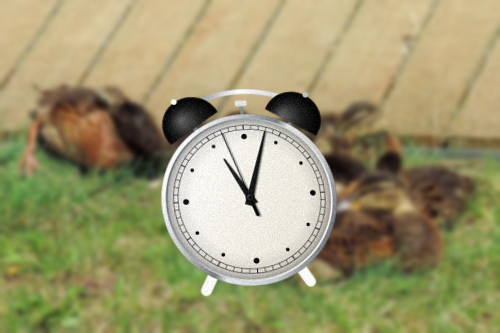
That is 11 h 02 min 57 s
